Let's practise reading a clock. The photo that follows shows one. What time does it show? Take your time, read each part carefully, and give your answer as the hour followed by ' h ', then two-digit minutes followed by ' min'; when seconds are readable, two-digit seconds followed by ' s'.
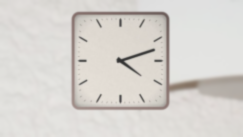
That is 4 h 12 min
